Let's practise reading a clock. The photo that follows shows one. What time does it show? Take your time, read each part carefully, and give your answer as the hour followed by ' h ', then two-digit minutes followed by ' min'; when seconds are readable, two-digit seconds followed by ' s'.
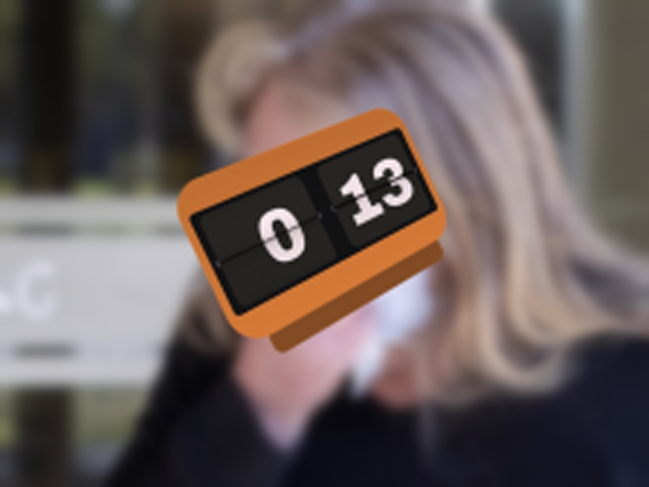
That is 0 h 13 min
